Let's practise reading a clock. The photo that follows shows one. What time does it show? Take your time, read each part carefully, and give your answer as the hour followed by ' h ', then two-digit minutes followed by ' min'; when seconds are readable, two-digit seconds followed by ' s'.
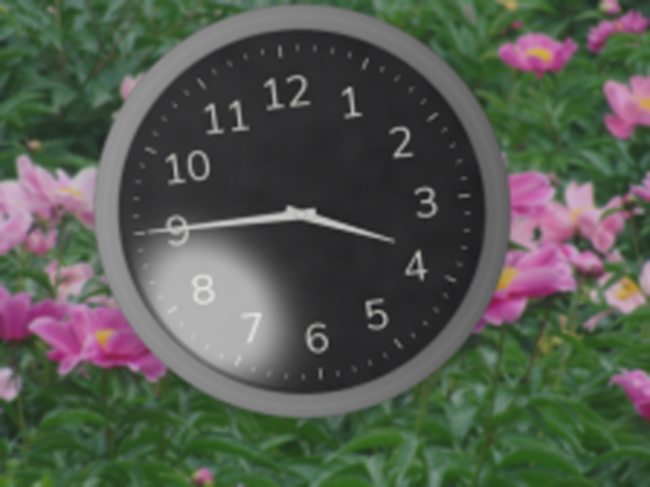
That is 3 h 45 min
